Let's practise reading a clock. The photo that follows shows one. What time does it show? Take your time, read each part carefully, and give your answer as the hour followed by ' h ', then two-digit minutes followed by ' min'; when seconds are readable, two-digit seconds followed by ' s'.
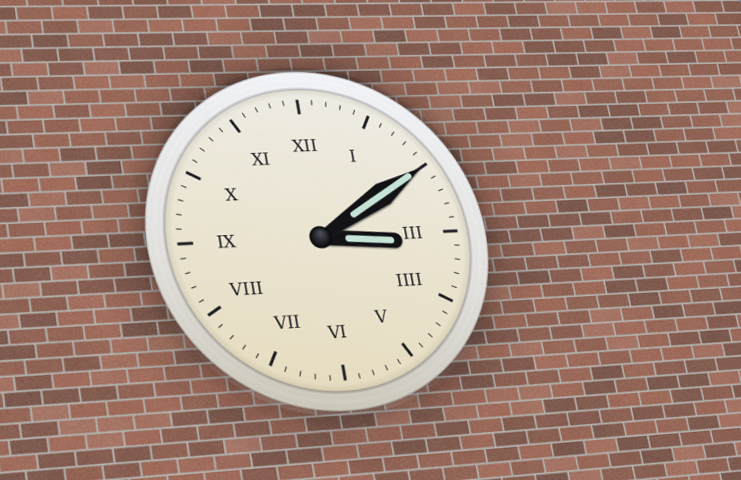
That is 3 h 10 min
